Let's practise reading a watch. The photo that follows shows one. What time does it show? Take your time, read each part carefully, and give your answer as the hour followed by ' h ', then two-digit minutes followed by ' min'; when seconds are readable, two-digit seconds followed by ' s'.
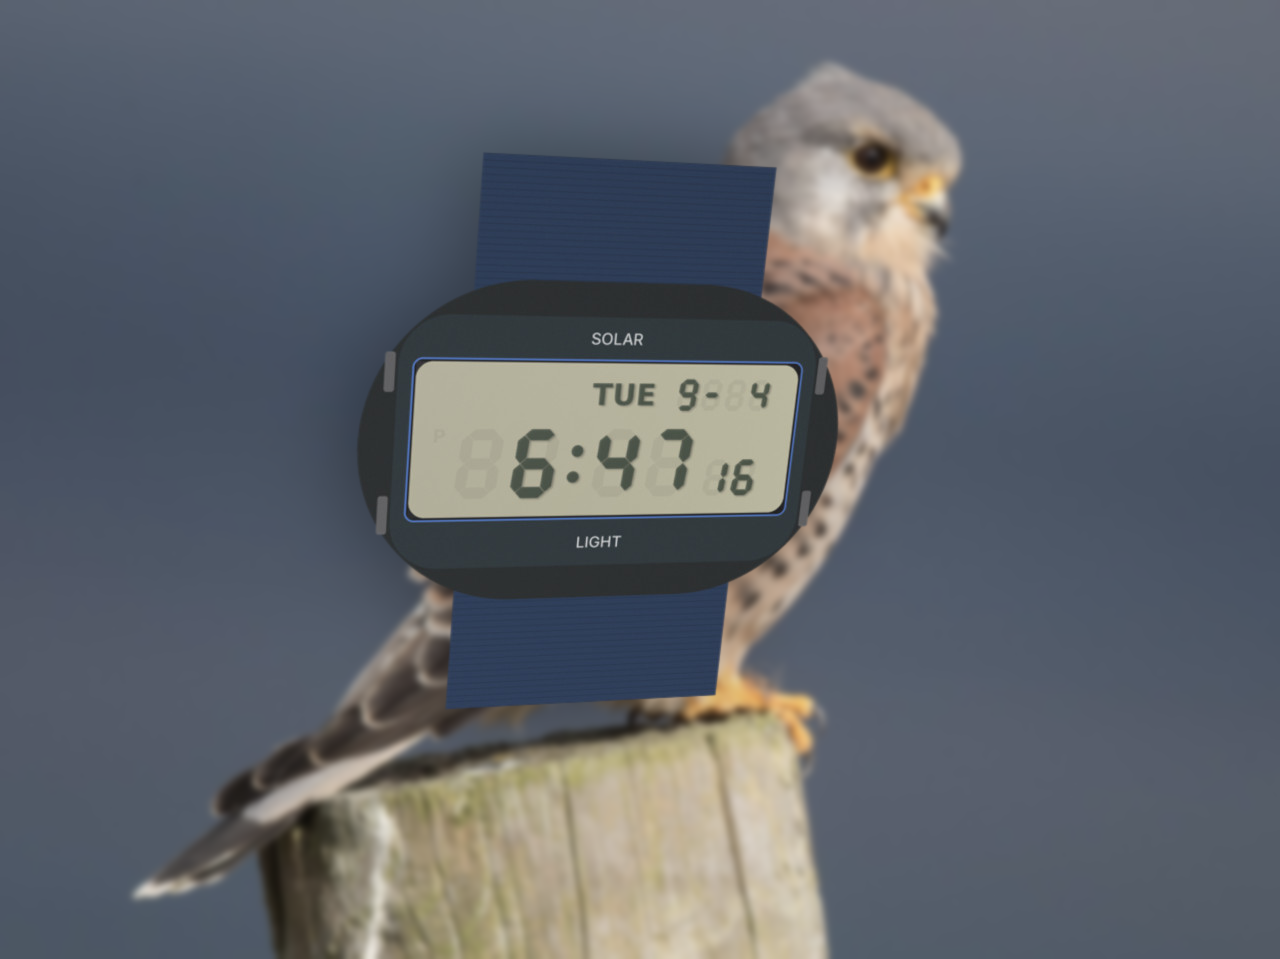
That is 6 h 47 min 16 s
